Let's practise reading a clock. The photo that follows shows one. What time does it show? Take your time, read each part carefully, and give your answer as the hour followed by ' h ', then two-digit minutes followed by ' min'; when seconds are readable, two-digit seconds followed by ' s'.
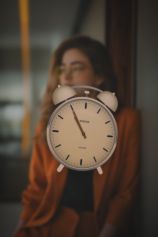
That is 10 h 55 min
